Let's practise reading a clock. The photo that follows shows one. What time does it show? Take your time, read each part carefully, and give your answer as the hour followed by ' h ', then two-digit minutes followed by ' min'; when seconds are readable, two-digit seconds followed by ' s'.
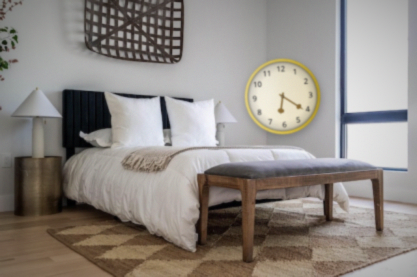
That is 6 h 21 min
